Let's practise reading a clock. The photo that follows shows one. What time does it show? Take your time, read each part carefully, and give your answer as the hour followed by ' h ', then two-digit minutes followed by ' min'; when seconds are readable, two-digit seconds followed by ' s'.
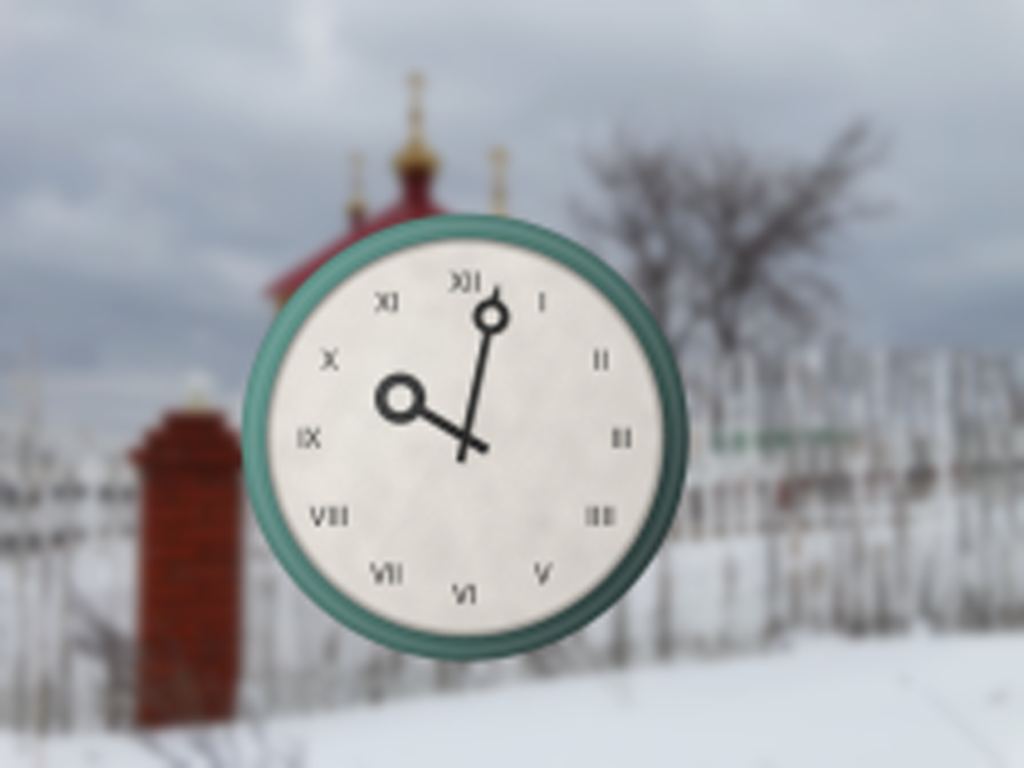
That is 10 h 02 min
